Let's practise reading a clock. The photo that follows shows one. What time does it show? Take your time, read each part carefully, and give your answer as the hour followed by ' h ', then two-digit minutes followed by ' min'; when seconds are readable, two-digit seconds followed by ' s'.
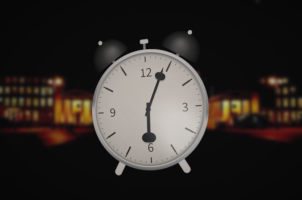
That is 6 h 04 min
